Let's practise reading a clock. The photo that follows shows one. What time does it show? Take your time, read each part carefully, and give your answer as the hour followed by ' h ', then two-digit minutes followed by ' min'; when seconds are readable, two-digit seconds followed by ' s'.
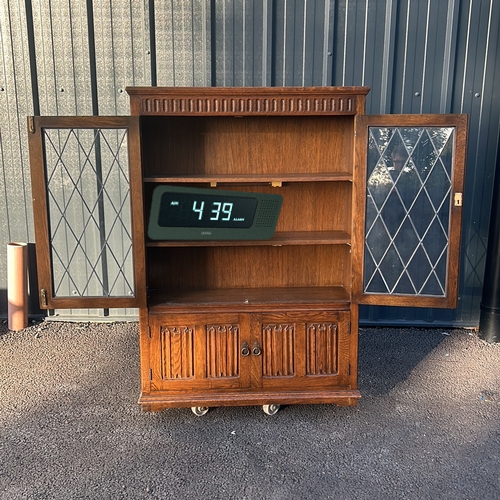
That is 4 h 39 min
